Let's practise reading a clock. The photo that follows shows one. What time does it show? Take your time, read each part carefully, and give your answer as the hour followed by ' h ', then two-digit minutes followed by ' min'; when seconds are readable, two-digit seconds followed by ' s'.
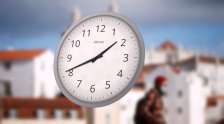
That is 1 h 41 min
